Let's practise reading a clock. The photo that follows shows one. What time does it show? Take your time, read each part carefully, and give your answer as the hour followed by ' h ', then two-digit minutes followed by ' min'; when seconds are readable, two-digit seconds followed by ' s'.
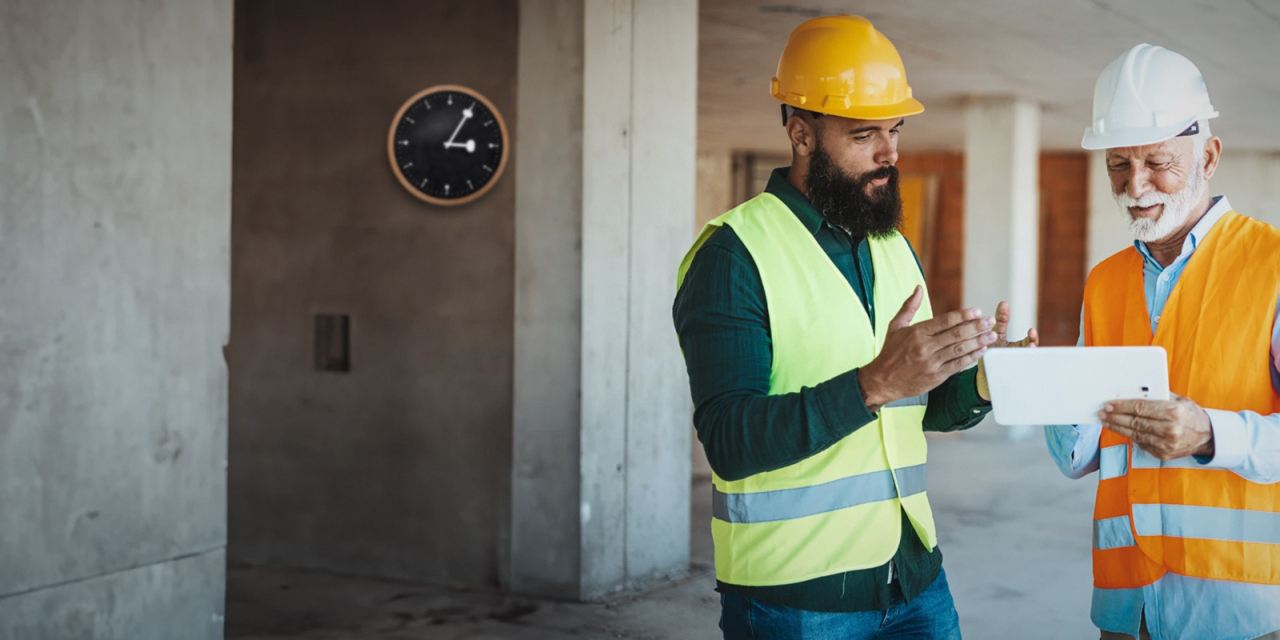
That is 3 h 05 min
